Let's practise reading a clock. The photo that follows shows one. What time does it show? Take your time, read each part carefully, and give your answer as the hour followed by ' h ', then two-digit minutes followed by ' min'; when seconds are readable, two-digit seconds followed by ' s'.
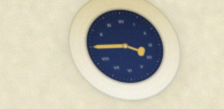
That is 3 h 45 min
